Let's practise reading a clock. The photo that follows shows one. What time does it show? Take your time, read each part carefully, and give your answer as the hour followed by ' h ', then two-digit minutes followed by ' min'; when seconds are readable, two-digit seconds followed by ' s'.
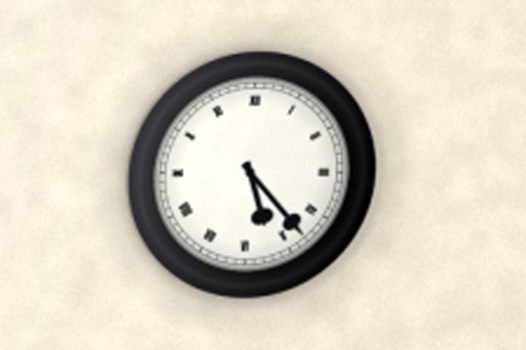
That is 5 h 23 min
